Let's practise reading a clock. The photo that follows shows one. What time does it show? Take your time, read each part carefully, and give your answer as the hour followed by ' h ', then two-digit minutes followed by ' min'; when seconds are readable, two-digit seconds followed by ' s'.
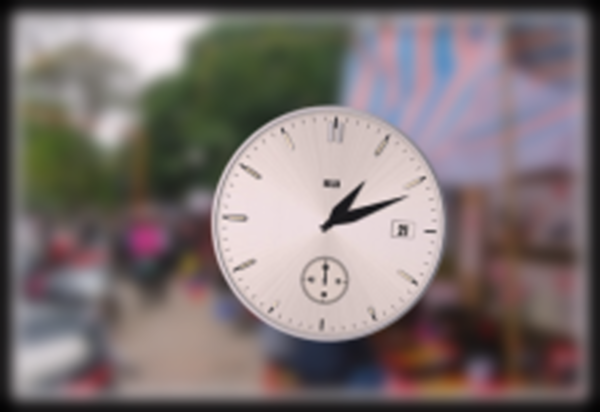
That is 1 h 11 min
